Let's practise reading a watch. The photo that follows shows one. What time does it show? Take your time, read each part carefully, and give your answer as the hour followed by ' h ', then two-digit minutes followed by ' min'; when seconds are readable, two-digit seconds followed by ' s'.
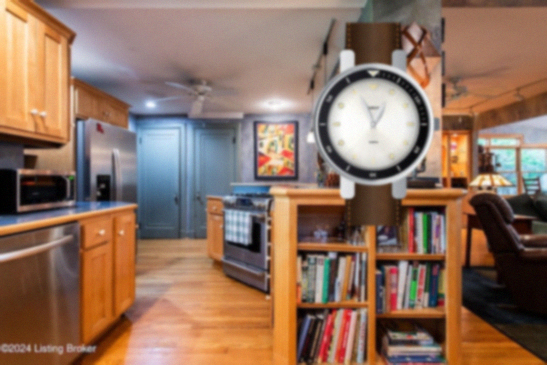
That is 12 h 56 min
